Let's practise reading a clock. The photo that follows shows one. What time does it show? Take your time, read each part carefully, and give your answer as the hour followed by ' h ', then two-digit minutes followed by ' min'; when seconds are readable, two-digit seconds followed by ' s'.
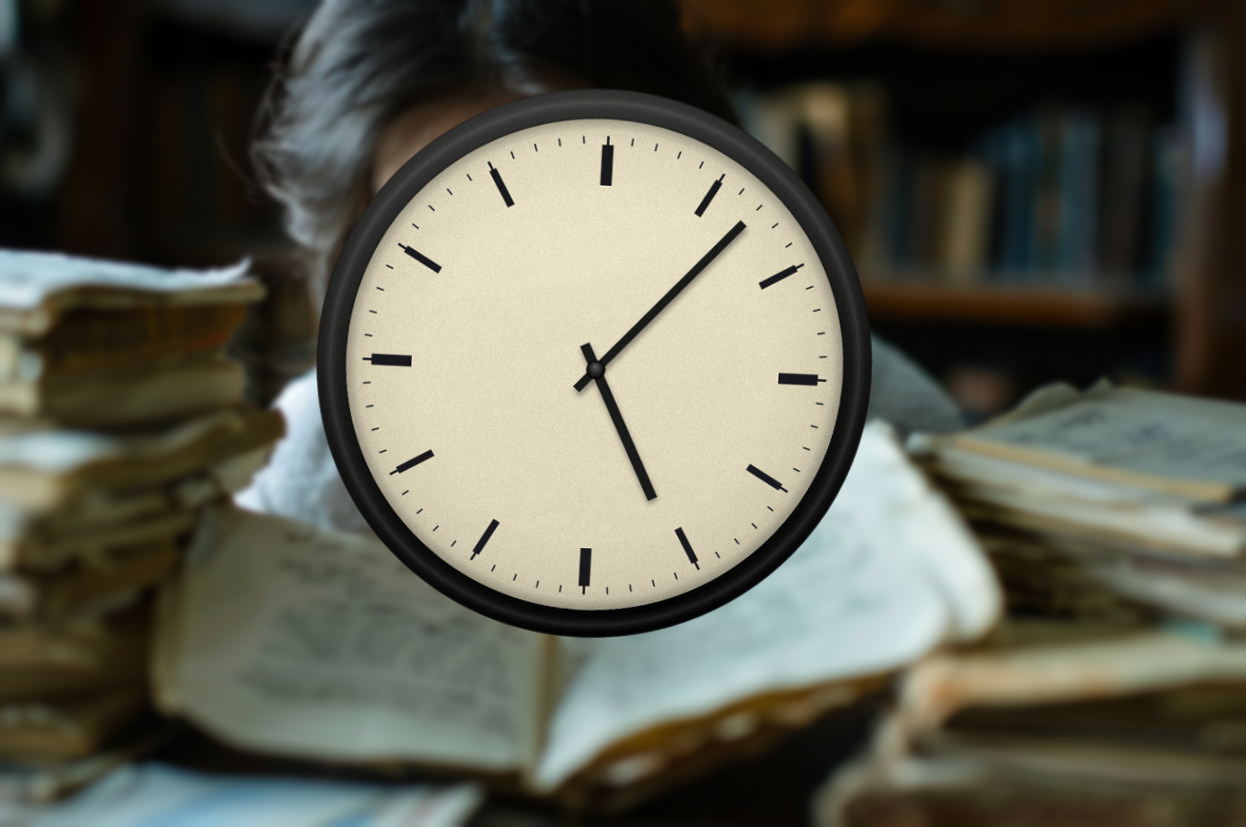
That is 5 h 07 min
